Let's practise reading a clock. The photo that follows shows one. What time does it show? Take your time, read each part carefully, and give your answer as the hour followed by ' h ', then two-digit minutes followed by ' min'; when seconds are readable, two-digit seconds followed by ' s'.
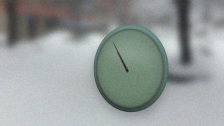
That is 10 h 55 min
